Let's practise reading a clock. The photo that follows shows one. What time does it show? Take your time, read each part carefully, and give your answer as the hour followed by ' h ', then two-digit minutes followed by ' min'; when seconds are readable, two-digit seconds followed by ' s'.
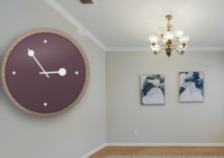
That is 2 h 54 min
